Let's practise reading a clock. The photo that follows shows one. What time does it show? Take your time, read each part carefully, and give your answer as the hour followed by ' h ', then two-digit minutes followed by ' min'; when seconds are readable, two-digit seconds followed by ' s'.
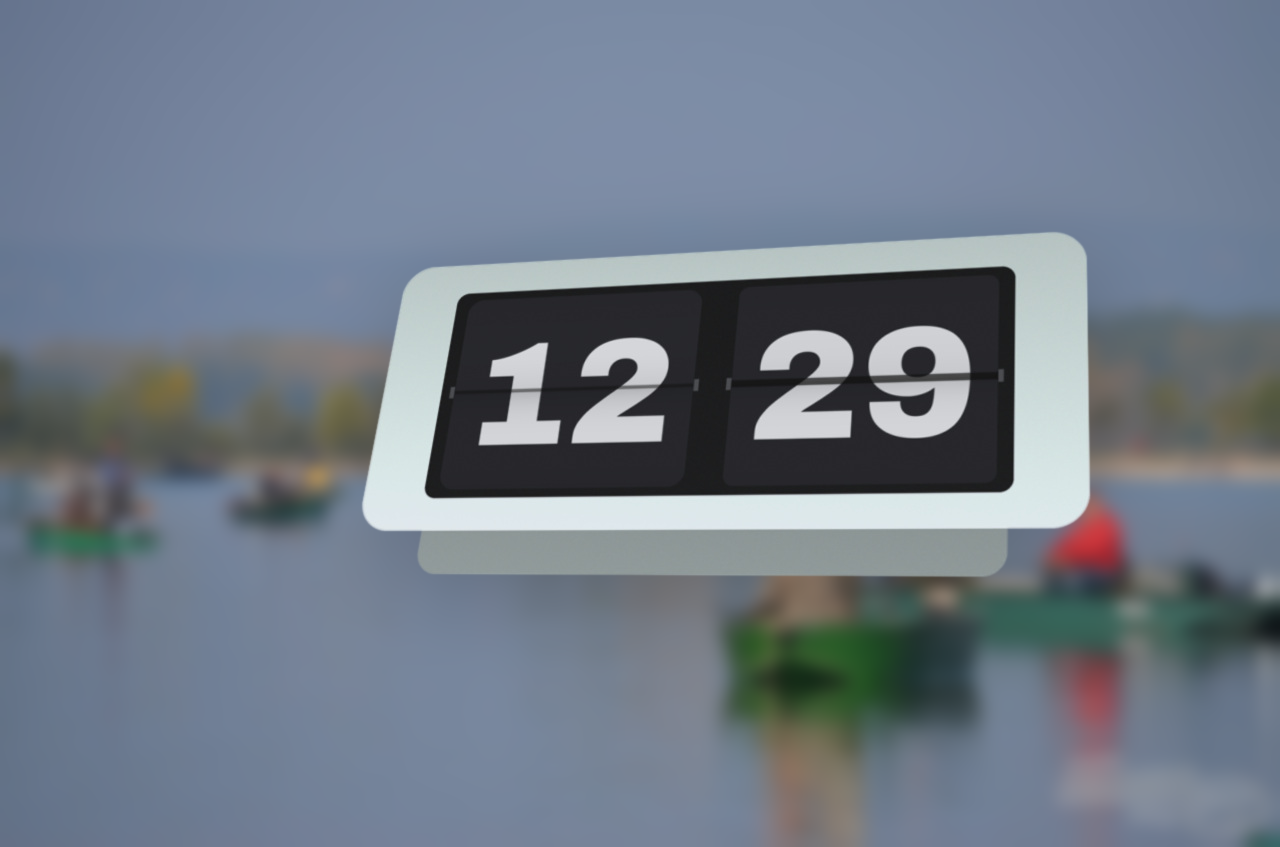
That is 12 h 29 min
